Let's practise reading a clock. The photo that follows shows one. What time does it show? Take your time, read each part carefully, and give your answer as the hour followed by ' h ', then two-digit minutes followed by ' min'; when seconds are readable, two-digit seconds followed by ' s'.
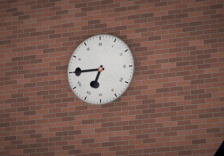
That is 6 h 45 min
